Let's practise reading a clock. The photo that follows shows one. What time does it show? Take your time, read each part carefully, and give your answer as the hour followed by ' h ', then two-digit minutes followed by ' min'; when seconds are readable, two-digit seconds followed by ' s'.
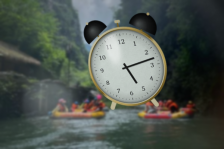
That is 5 h 13 min
